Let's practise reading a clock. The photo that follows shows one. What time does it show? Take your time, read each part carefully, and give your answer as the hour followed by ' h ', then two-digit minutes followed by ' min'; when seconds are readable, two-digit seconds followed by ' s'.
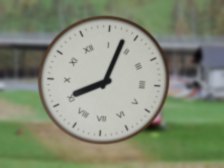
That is 9 h 08 min
